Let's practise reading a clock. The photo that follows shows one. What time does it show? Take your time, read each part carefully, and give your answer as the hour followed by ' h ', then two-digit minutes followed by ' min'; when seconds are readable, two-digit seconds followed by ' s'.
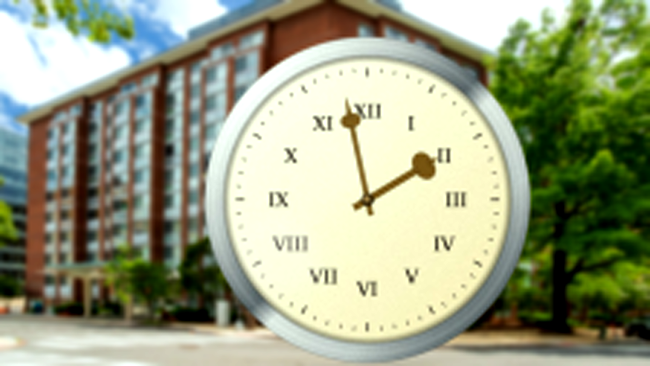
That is 1 h 58 min
